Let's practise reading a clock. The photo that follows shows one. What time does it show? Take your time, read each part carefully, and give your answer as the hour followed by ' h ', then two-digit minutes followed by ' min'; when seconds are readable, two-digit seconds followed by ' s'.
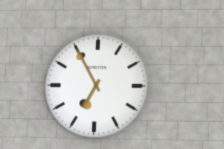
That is 6 h 55 min
